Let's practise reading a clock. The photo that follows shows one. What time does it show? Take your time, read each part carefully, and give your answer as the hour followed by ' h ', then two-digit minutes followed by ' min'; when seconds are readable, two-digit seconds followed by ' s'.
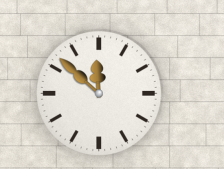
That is 11 h 52 min
